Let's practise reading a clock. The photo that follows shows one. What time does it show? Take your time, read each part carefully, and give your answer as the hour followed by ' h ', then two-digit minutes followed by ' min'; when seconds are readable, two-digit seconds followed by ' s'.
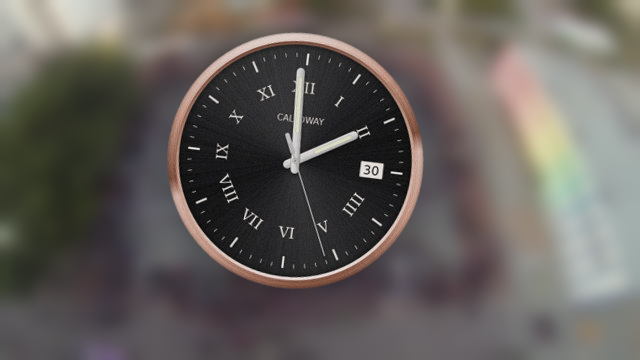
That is 1 h 59 min 26 s
